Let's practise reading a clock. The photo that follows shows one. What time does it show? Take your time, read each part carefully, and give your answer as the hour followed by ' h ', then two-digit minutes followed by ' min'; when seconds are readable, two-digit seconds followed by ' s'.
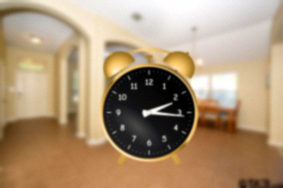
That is 2 h 16 min
